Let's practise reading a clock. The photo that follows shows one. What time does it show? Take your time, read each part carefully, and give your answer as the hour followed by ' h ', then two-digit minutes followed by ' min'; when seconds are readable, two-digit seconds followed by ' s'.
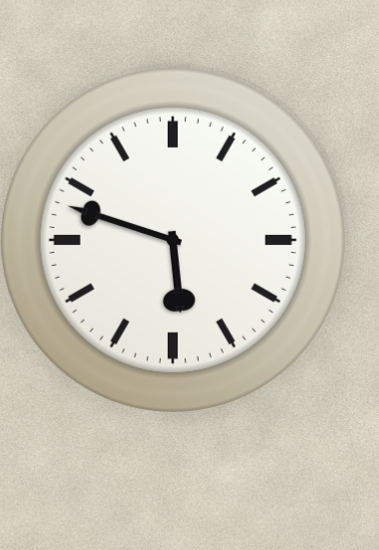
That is 5 h 48 min
